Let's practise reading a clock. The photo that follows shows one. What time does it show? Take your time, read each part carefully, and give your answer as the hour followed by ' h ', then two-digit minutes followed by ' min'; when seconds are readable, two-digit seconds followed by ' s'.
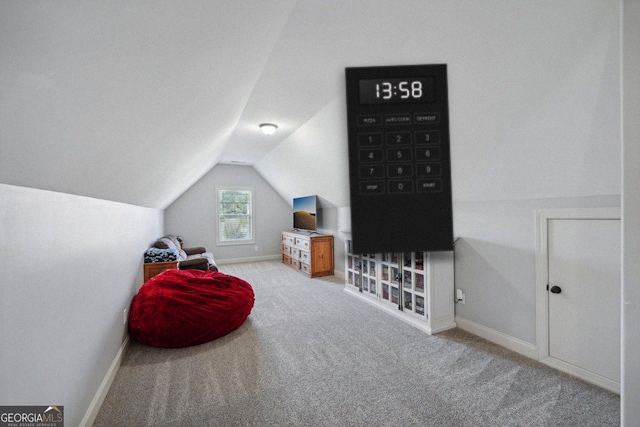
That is 13 h 58 min
